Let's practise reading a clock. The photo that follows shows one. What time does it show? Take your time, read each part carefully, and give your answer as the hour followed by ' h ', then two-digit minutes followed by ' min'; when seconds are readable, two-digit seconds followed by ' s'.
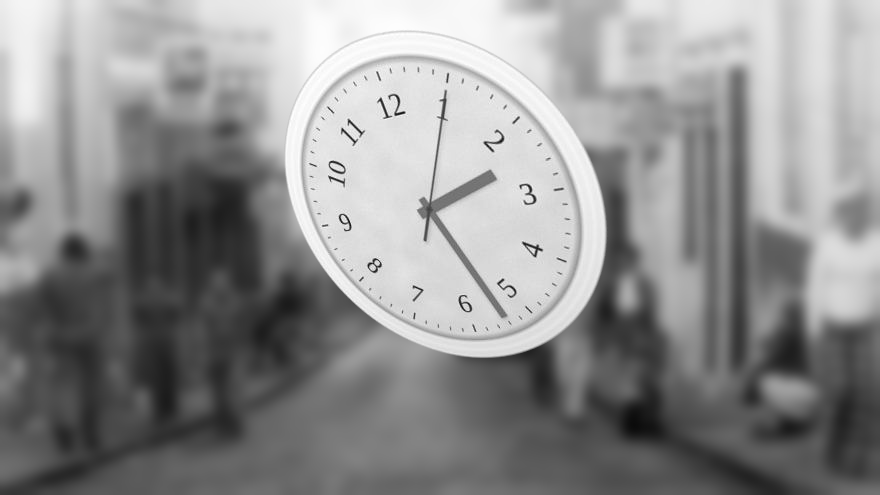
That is 2 h 27 min 05 s
